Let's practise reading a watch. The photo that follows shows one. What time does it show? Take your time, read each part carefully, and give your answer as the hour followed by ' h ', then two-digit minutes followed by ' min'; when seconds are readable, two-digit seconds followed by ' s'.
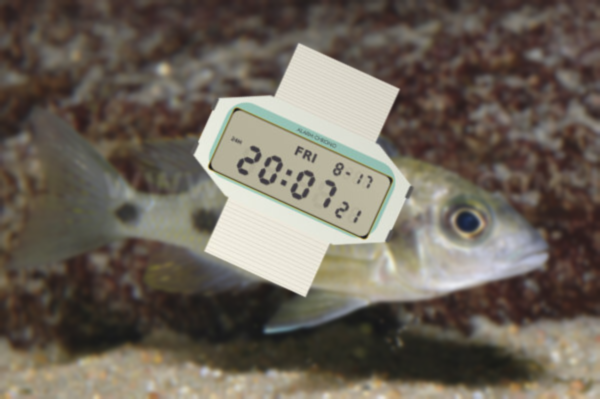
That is 20 h 07 min 21 s
